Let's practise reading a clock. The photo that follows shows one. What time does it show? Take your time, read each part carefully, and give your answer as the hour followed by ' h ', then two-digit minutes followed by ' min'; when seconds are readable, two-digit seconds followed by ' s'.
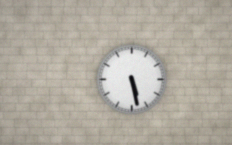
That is 5 h 28 min
